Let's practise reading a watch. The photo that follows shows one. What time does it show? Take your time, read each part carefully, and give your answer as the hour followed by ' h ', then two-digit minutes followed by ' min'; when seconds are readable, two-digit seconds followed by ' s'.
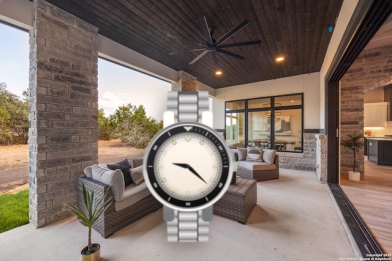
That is 9 h 22 min
